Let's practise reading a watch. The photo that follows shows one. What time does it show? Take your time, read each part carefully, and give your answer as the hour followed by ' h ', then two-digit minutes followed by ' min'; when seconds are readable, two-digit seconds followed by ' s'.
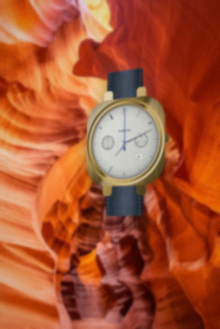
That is 7 h 12 min
